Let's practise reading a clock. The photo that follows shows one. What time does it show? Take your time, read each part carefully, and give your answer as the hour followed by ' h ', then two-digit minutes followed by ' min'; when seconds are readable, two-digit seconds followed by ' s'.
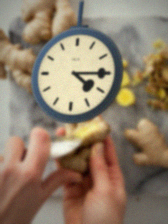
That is 4 h 15 min
